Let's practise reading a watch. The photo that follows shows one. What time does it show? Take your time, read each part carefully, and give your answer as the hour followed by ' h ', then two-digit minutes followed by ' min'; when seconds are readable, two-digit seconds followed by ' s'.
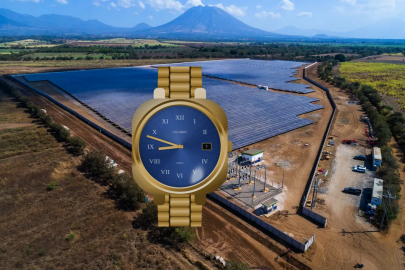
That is 8 h 48 min
